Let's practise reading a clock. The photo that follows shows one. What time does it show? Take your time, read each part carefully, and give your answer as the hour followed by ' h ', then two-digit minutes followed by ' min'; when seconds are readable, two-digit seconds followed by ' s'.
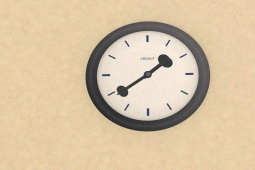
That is 1 h 39 min
